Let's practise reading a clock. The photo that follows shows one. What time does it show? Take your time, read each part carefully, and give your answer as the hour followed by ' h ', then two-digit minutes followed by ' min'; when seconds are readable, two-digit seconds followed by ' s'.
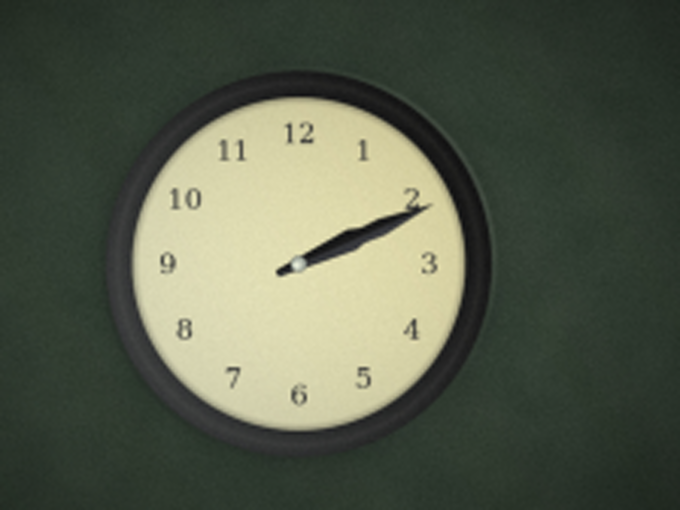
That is 2 h 11 min
